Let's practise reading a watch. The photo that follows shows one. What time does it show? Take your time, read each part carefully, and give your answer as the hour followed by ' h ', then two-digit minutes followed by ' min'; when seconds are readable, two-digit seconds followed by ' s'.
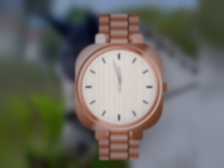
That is 11 h 58 min
